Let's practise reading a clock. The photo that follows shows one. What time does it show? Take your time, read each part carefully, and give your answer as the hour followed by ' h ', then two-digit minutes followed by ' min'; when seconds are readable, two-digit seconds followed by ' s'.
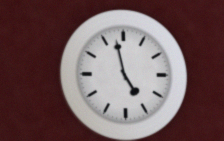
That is 4 h 58 min
